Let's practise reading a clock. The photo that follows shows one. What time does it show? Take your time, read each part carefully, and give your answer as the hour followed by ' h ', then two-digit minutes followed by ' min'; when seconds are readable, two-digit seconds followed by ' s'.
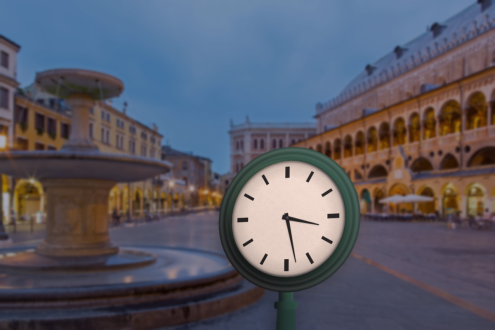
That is 3 h 28 min
